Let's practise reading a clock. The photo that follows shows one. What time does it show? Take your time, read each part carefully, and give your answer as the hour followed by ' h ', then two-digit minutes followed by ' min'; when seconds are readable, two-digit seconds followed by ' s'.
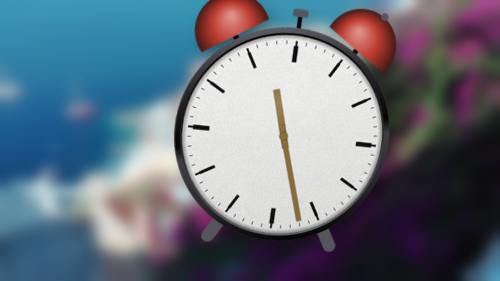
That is 11 h 27 min
